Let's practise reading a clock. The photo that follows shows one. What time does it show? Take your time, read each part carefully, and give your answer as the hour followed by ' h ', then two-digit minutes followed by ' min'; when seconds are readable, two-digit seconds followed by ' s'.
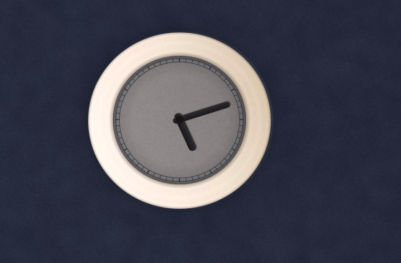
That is 5 h 12 min
